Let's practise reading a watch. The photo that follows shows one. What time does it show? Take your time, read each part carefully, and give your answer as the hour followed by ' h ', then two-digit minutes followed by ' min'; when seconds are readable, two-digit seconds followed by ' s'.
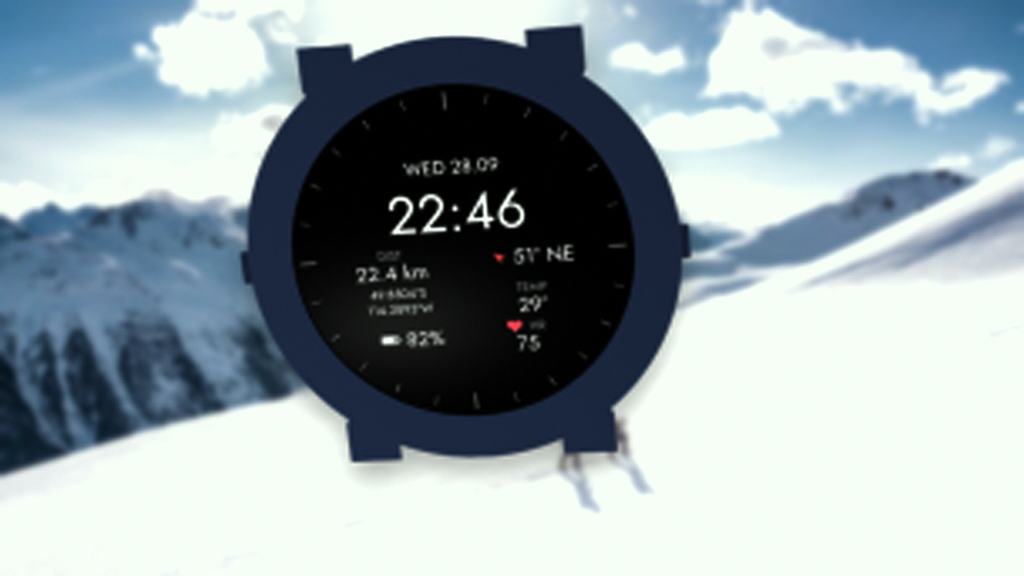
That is 22 h 46 min
